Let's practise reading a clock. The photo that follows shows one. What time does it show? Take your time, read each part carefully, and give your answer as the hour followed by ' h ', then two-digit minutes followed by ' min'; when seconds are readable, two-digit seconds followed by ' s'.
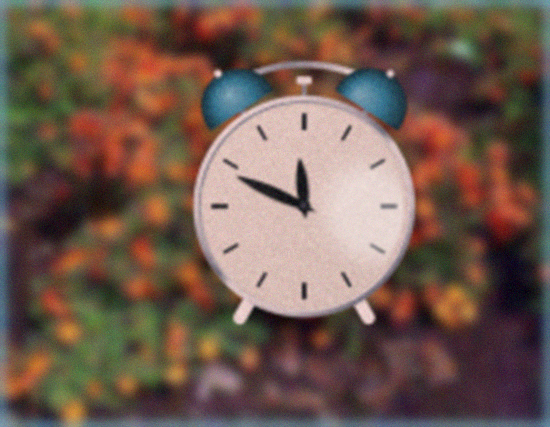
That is 11 h 49 min
